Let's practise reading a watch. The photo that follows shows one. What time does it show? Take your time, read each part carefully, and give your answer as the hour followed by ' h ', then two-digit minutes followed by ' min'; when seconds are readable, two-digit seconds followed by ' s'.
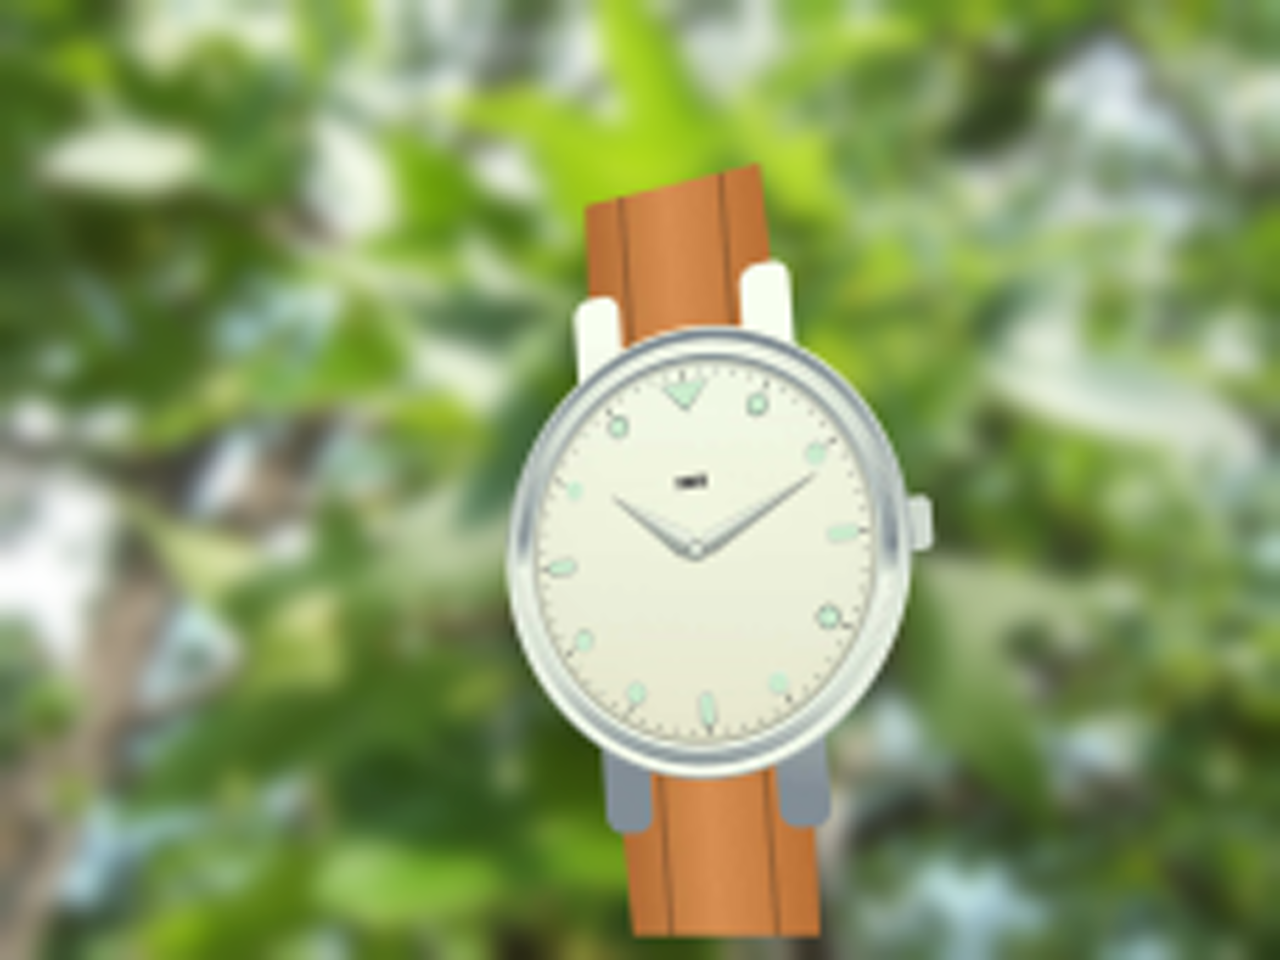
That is 10 h 11 min
